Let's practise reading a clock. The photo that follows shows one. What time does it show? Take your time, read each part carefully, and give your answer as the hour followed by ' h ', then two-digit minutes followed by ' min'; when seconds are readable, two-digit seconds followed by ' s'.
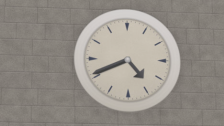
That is 4 h 41 min
